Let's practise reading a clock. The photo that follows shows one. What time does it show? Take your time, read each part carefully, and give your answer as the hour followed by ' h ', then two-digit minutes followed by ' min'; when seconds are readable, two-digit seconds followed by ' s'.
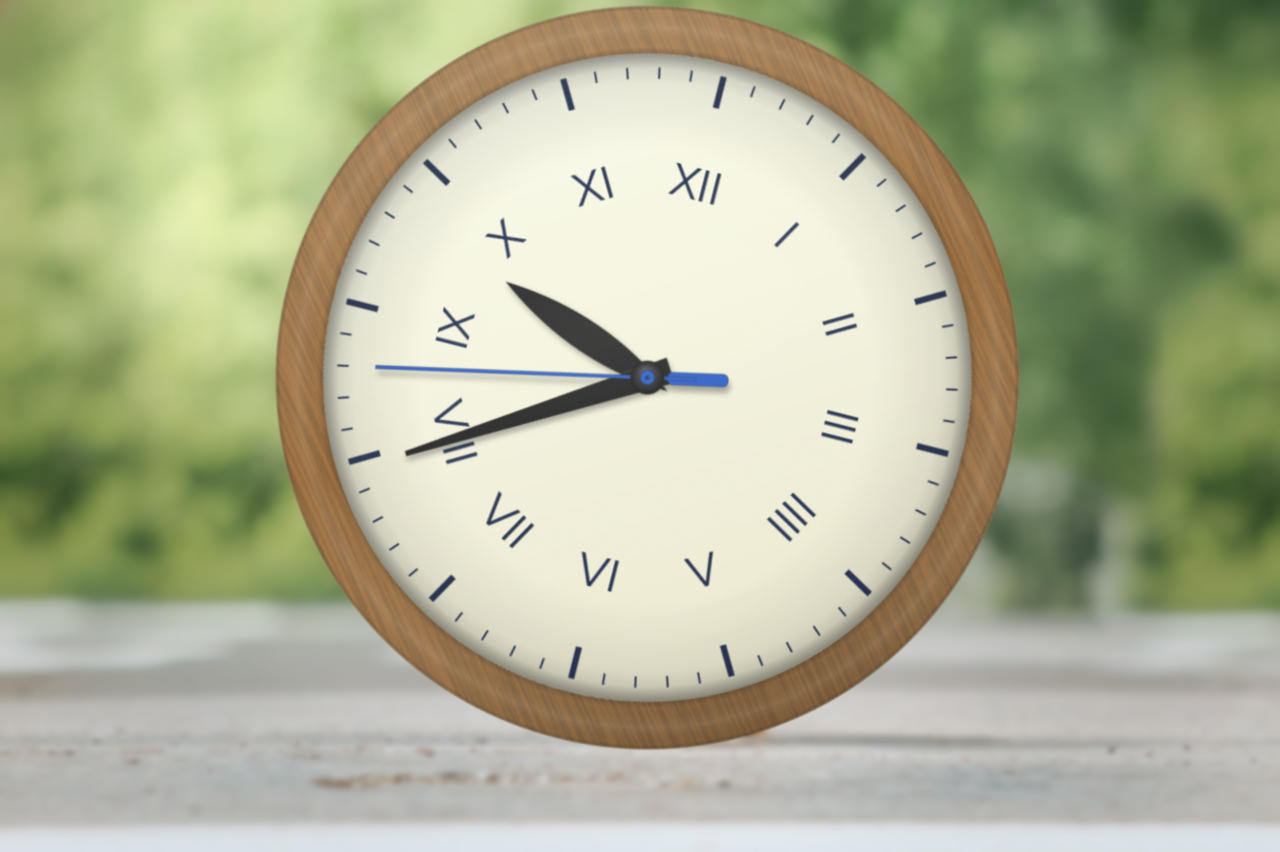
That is 9 h 39 min 43 s
